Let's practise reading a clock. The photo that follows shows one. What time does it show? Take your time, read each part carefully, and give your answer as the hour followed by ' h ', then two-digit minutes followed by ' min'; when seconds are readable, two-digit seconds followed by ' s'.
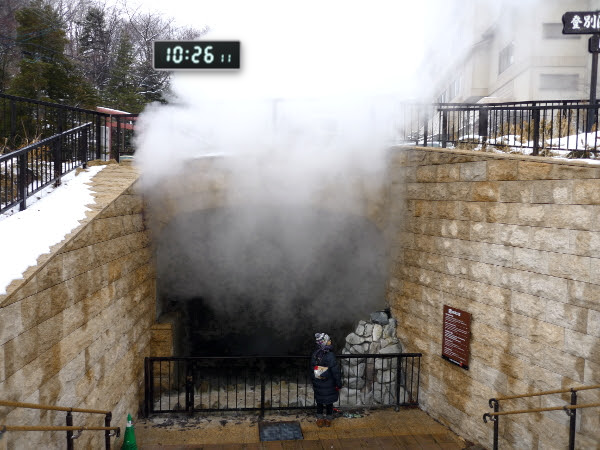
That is 10 h 26 min 11 s
